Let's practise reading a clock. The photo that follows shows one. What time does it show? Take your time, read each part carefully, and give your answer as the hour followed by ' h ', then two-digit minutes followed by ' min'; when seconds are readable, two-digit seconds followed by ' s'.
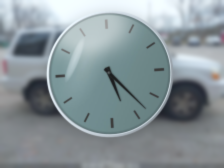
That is 5 h 23 min
